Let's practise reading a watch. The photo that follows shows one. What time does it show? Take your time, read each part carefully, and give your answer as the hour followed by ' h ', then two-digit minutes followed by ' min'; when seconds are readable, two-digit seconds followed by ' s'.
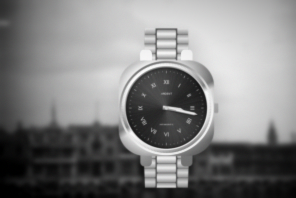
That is 3 h 17 min
